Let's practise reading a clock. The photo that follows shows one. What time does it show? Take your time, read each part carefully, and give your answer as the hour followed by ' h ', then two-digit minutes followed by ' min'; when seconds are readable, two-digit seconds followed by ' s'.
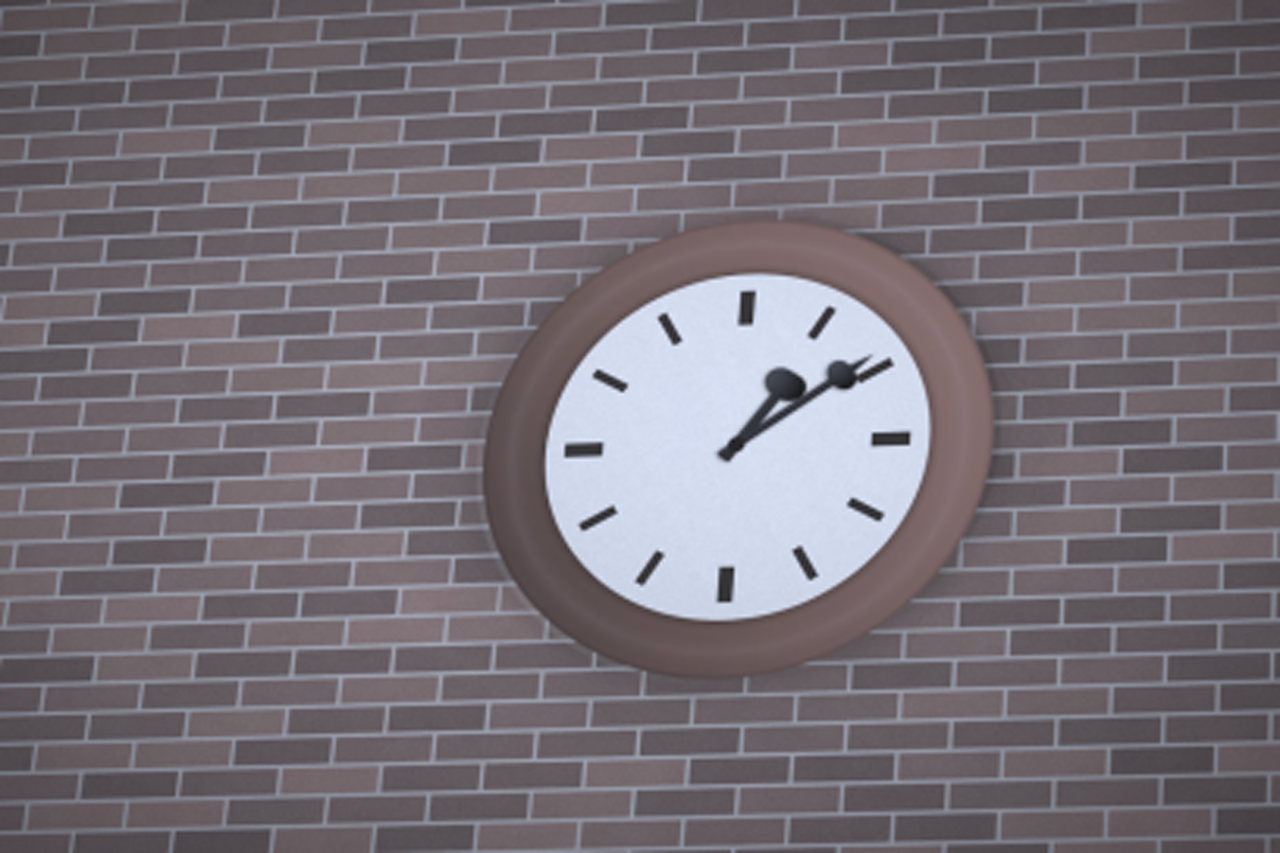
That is 1 h 09 min
